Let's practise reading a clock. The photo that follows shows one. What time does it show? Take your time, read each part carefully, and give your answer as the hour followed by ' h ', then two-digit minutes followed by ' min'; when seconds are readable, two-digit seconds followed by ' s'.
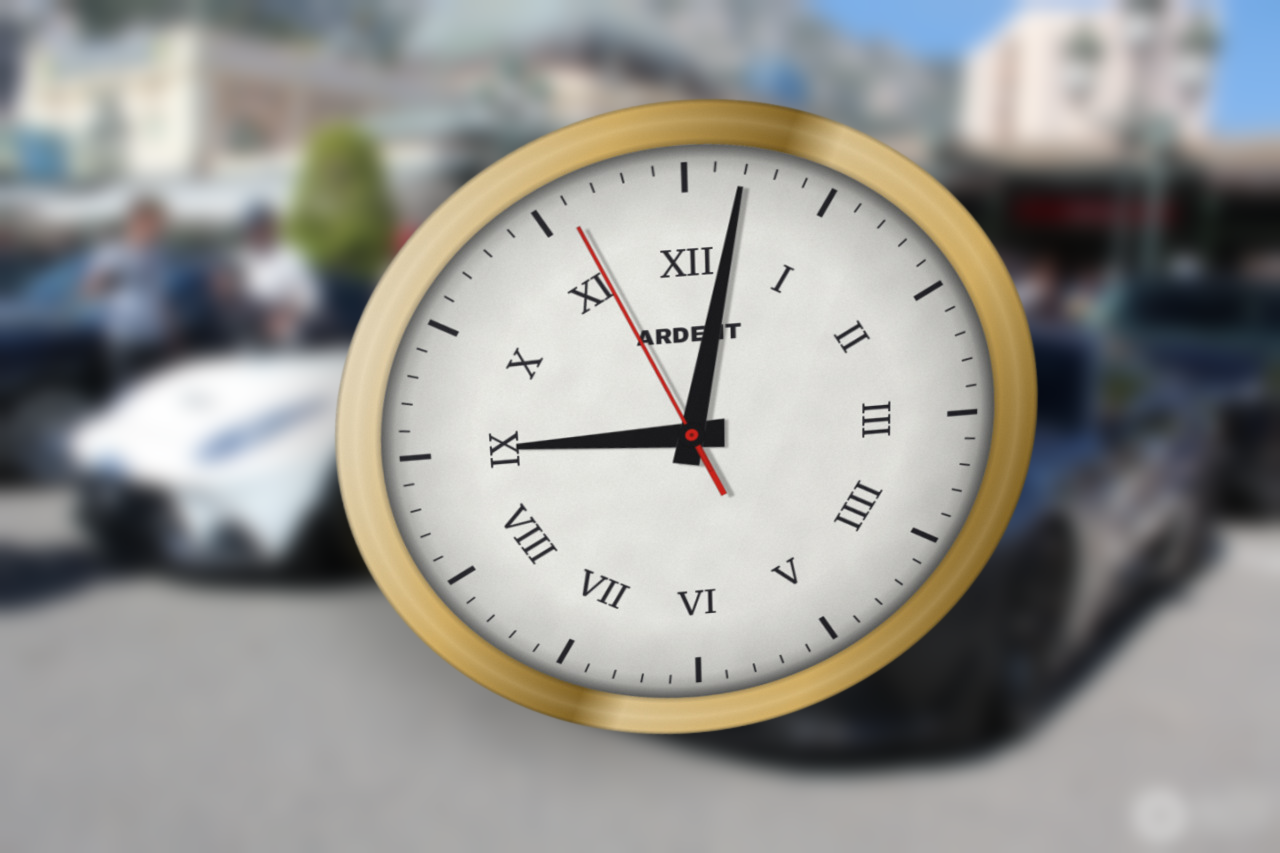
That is 9 h 01 min 56 s
